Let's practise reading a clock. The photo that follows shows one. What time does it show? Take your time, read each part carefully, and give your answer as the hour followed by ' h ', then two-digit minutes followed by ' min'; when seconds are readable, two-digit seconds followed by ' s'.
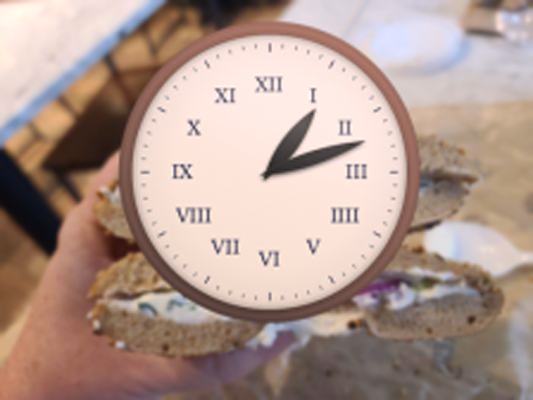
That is 1 h 12 min
